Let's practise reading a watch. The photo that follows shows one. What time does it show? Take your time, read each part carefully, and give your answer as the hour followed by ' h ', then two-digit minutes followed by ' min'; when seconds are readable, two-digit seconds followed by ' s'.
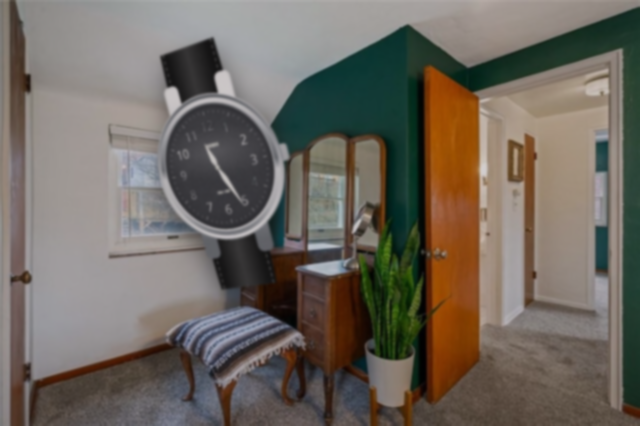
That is 11 h 26 min
